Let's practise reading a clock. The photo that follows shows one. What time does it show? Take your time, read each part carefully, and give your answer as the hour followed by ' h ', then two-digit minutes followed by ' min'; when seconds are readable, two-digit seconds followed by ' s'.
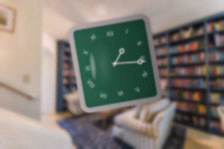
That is 1 h 16 min
